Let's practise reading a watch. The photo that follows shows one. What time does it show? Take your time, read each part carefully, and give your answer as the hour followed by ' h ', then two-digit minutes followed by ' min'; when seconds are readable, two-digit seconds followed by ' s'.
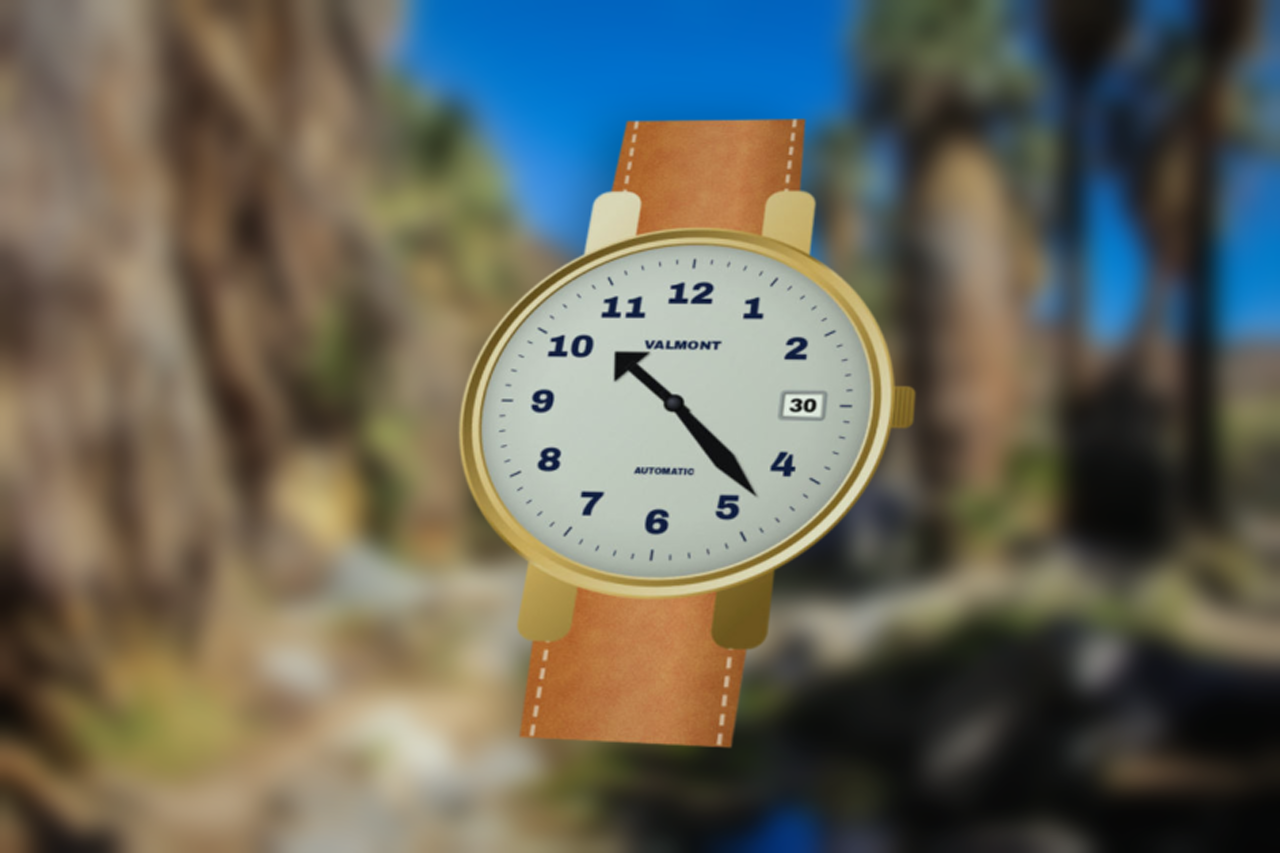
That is 10 h 23 min
